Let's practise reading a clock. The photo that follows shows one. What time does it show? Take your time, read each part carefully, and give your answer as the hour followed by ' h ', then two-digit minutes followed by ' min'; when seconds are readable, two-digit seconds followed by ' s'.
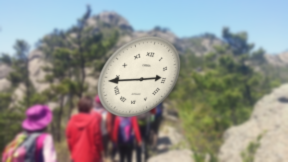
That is 2 h 44 min
